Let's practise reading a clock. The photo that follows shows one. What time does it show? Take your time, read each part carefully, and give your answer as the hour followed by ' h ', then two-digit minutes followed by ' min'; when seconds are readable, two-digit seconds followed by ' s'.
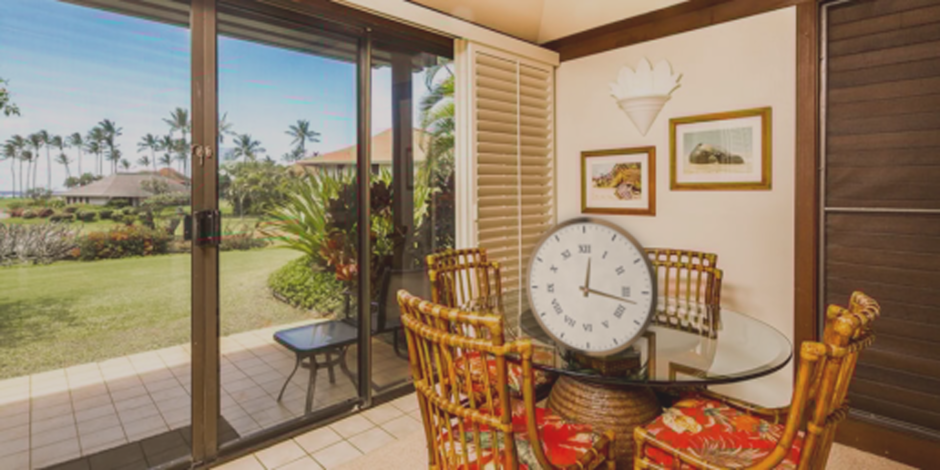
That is 12 h 17 min
